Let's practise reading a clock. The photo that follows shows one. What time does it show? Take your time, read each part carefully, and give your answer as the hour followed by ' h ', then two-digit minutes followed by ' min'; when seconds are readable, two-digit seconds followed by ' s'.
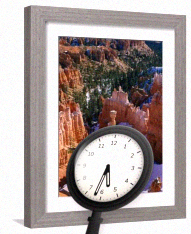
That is 5 h 32 min
